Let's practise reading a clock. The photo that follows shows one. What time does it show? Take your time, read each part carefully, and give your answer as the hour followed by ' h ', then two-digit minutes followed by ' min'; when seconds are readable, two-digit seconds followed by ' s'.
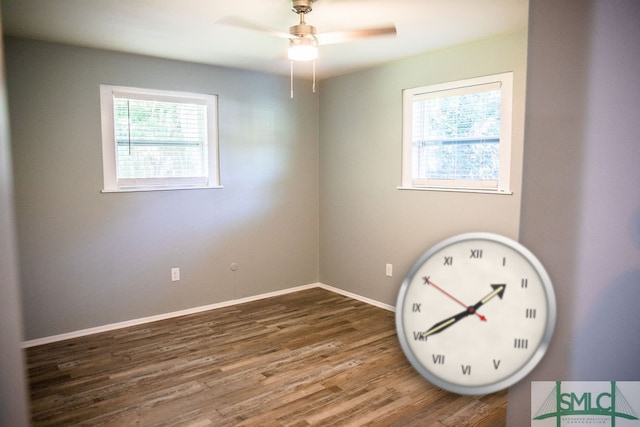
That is 1 h 39 min 50 s
